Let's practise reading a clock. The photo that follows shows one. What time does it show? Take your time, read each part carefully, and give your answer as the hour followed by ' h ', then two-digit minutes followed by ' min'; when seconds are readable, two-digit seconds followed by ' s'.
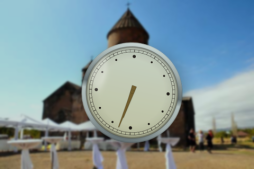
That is 6 h 33 min
